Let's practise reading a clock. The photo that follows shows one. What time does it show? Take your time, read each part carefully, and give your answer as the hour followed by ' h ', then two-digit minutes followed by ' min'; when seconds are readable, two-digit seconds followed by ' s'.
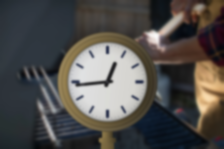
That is 12 h 44 min
